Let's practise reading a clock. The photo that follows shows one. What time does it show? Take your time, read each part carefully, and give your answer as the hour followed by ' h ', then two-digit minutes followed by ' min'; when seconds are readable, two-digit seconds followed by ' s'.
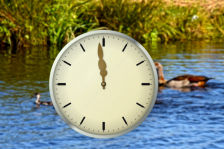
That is 11 h 59 min
